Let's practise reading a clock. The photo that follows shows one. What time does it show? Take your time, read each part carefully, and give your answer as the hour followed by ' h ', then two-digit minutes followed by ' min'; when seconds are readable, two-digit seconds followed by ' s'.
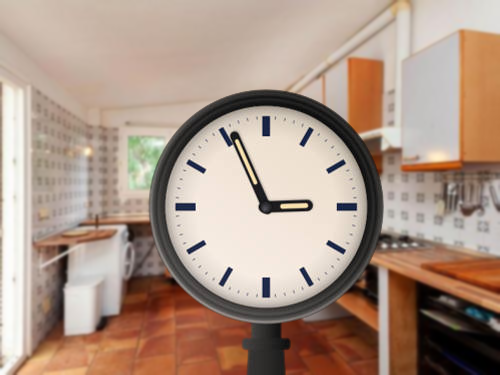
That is 2 h 56 min
